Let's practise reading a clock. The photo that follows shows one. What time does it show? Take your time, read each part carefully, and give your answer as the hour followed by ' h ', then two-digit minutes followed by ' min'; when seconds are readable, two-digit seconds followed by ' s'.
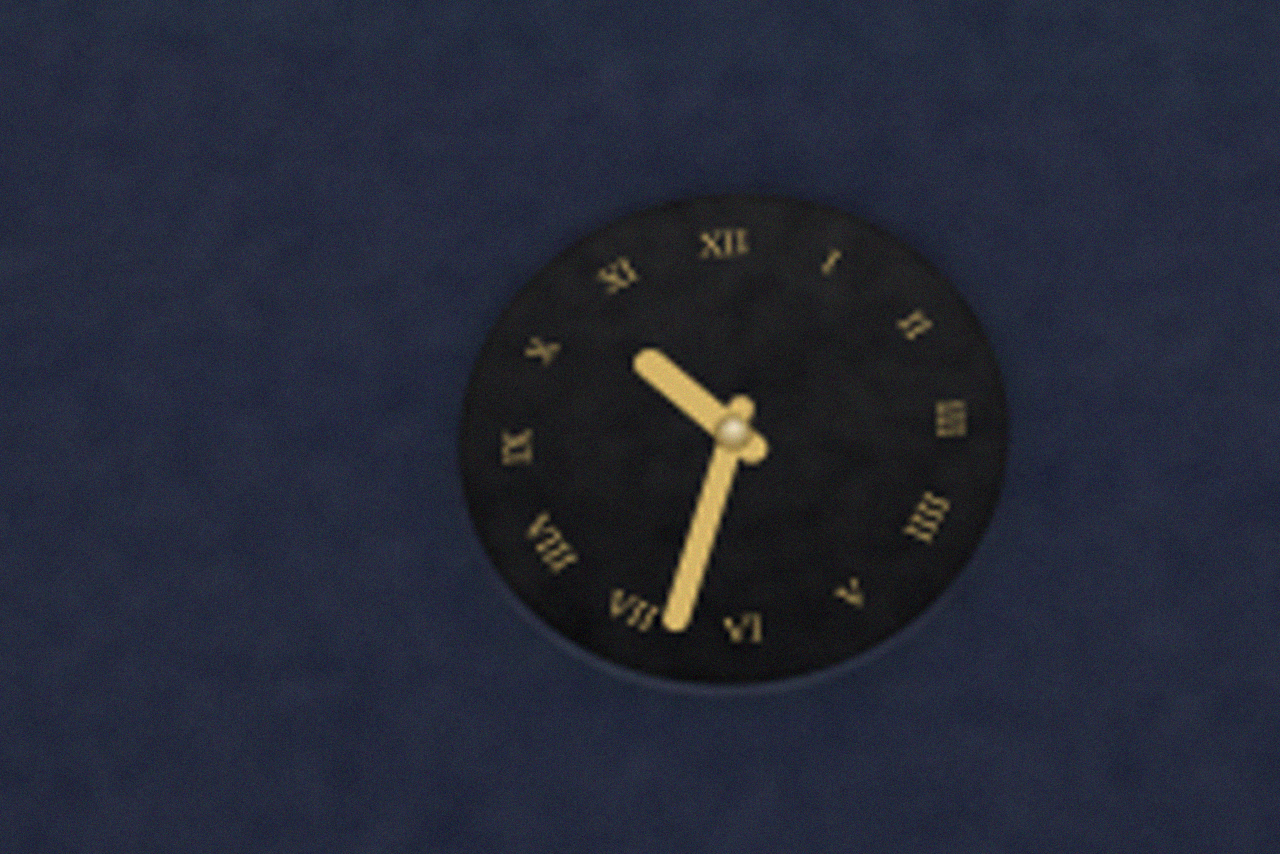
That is 10 h 33 min
